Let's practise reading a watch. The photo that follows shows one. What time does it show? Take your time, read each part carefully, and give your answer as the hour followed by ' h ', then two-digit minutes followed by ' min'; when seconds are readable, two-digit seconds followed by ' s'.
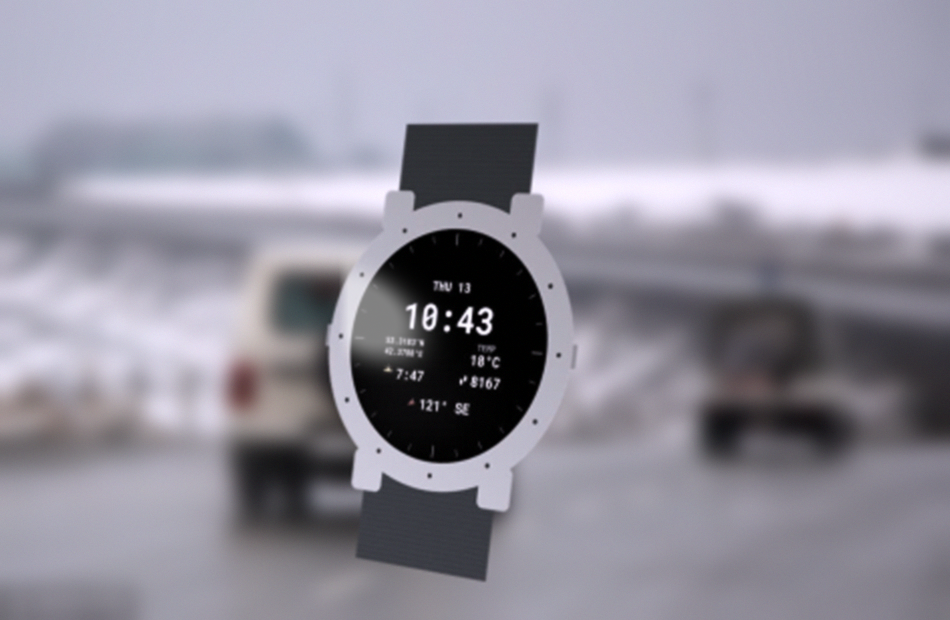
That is 10 h 43 min
